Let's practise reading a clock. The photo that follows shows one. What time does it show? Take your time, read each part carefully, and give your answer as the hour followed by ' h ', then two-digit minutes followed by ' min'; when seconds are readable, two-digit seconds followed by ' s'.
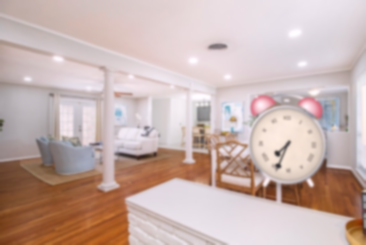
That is 7 h 34 min
